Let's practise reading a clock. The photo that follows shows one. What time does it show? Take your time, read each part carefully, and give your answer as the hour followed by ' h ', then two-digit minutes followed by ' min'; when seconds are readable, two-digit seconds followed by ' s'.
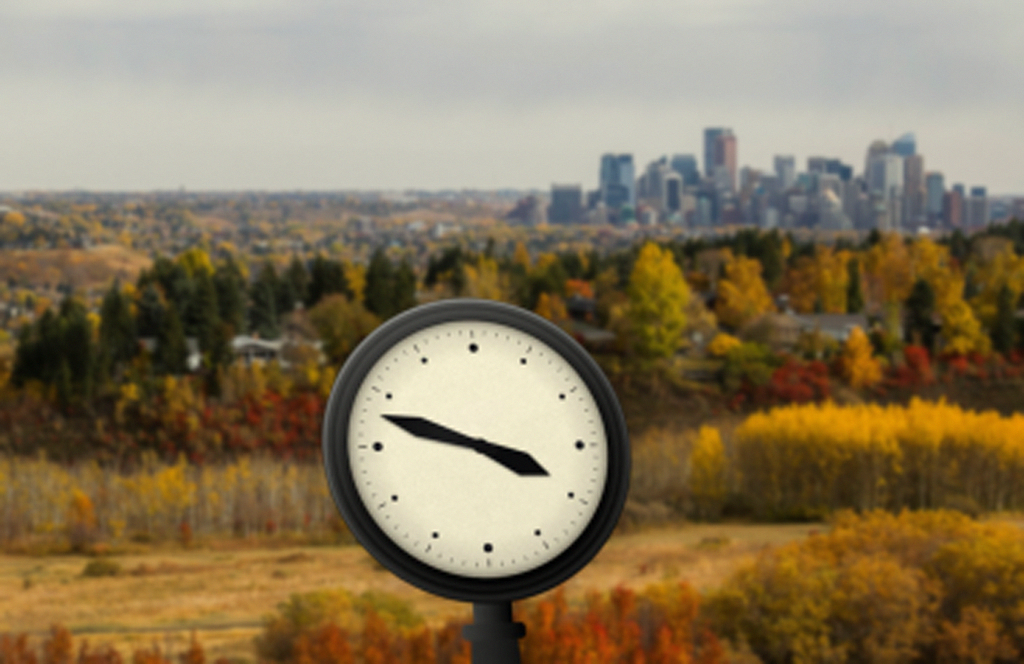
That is 3 h 48 min
